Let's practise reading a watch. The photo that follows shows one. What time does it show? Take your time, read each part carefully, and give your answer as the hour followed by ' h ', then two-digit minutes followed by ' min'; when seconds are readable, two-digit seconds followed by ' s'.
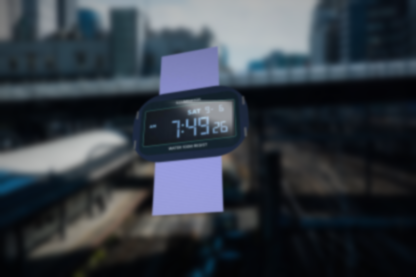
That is 7 h 49 min 26 s
